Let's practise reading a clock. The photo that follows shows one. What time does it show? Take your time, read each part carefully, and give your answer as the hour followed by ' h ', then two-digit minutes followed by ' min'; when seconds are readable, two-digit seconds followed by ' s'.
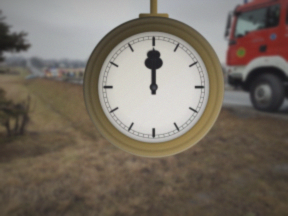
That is 12 h 00 min
